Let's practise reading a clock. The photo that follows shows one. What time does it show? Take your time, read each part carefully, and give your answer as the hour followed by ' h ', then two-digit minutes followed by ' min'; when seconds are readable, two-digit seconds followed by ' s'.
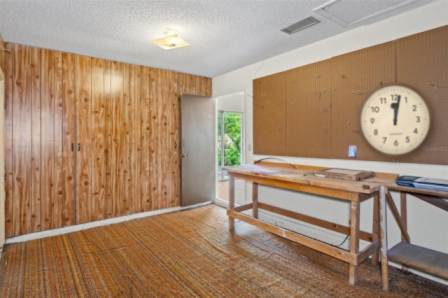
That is 12 h 02 min
